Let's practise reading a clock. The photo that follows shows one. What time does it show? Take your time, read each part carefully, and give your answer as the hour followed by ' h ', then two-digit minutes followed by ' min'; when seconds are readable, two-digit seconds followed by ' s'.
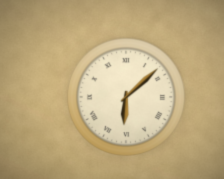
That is 6 h 08 min
